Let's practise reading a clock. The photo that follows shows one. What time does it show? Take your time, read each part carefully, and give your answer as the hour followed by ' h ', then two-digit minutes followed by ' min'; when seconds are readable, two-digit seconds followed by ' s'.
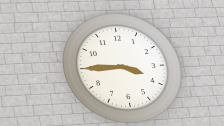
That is 3 h 45 min
